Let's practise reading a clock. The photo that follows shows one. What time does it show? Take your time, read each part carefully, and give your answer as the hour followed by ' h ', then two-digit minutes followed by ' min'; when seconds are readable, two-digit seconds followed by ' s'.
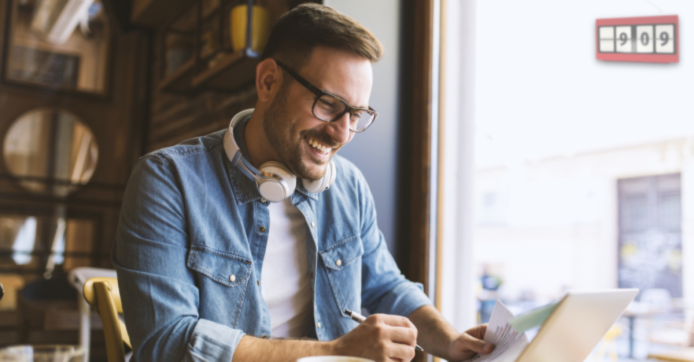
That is 9 h 09 min
